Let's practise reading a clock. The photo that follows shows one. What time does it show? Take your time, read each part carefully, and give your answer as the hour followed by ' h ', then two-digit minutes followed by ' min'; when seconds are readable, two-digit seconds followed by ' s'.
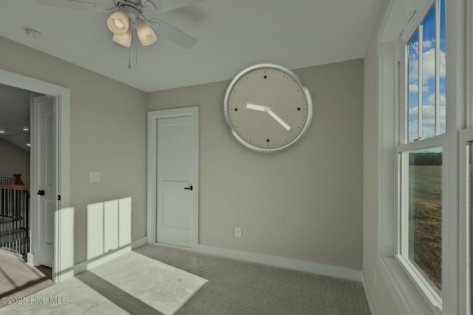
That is 9 h 22 min
